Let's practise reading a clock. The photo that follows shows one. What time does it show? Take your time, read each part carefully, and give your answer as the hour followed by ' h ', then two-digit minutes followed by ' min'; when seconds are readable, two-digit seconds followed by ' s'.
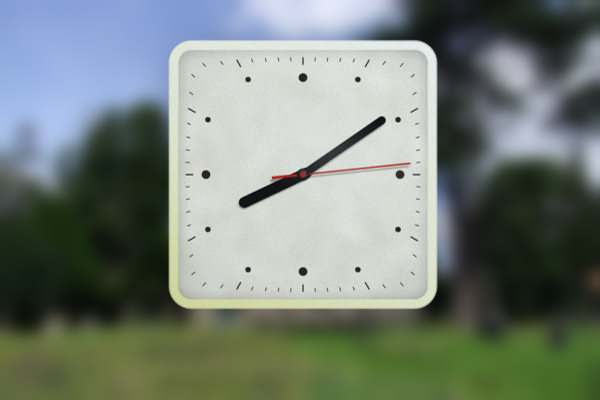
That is 8 h 09 min 14 s
